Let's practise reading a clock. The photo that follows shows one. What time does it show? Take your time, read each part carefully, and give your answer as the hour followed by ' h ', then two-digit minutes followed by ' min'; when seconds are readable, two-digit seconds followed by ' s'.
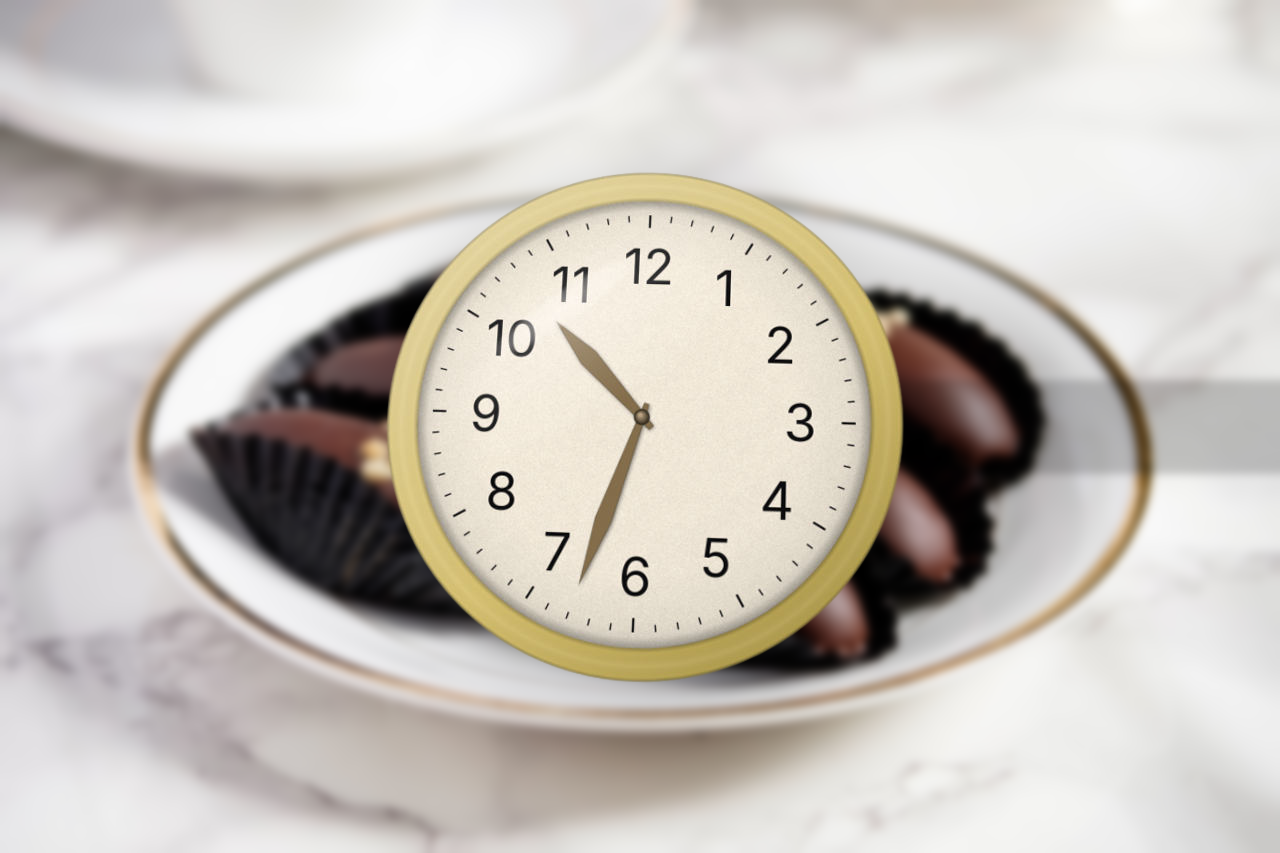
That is 10 h 33 min
